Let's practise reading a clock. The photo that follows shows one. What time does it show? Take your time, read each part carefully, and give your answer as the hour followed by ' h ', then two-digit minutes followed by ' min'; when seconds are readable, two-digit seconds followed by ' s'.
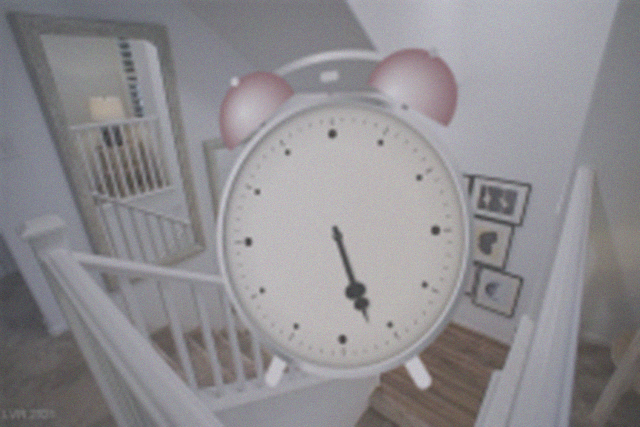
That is 5 h 27 min
